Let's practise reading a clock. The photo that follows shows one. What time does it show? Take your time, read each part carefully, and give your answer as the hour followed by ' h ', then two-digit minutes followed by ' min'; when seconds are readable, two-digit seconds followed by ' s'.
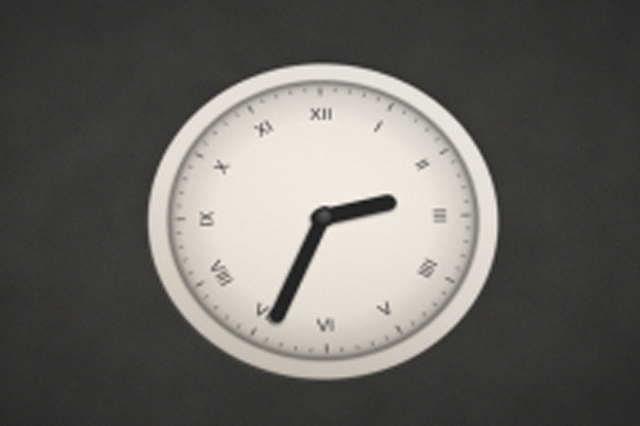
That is 2 h 34 min
